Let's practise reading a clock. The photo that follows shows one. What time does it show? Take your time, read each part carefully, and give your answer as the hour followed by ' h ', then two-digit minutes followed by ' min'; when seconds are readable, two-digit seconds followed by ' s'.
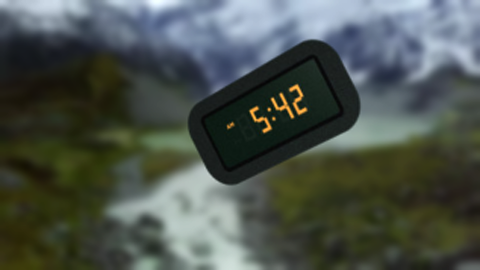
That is 5 h 42 min
